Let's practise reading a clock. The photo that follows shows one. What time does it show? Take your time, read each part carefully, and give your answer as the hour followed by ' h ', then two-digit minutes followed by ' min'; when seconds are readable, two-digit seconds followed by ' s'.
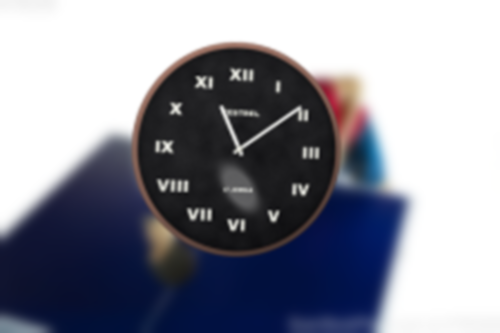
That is 11 h 09 min
